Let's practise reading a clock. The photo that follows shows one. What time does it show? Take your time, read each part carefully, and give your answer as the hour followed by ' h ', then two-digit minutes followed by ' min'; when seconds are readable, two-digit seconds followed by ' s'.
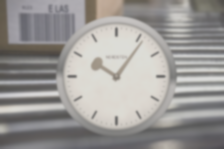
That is 10 h 06 min
